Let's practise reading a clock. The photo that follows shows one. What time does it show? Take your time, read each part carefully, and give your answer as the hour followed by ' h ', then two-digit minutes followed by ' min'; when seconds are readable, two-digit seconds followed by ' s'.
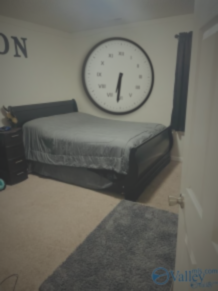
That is 6 h 31 min
